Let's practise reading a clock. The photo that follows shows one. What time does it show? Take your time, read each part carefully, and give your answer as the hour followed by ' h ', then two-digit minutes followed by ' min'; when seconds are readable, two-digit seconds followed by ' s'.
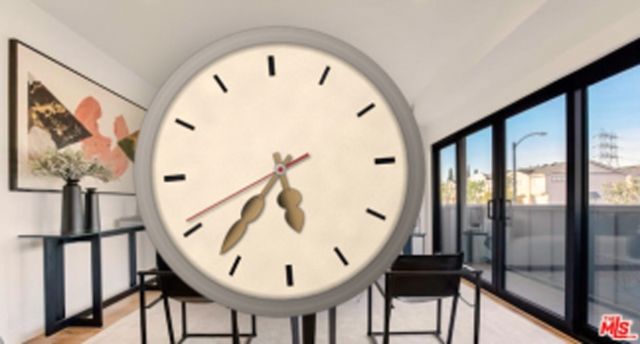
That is 5 h 36 min 41 s
